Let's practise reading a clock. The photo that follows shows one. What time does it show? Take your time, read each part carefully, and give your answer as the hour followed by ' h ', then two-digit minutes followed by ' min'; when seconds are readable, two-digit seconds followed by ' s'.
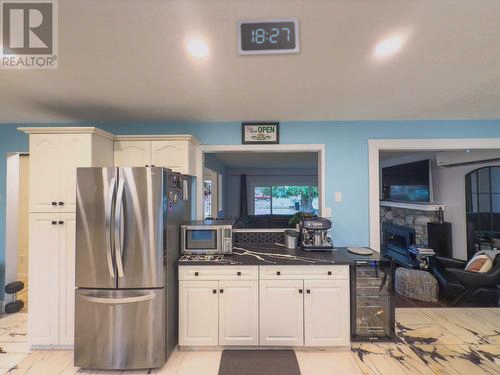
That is 18 h 27 min
